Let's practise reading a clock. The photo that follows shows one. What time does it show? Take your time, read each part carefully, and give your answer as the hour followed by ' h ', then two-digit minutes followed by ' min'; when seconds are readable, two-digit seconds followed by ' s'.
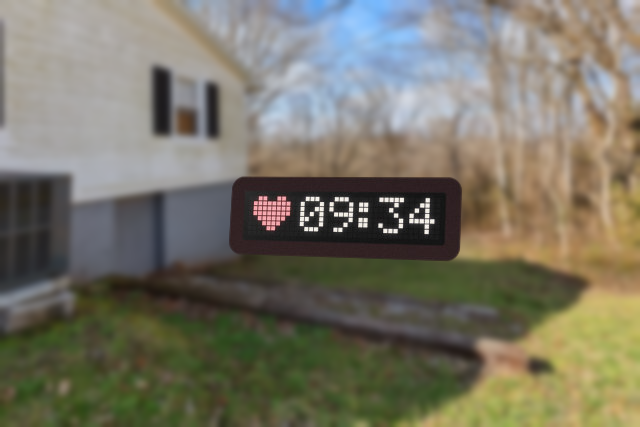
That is 9 h 34 min
